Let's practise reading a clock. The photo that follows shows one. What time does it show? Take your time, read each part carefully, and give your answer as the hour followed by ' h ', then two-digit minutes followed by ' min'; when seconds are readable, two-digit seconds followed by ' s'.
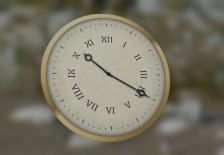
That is 10 h 20 min
